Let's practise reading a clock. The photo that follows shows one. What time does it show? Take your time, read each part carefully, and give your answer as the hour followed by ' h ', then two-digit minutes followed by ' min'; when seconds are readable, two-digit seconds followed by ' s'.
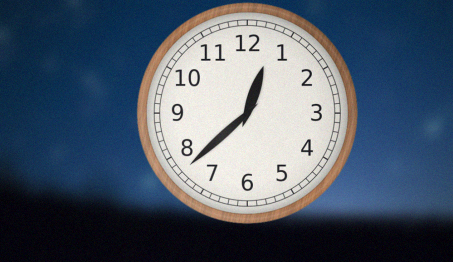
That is 12 h 38 min
